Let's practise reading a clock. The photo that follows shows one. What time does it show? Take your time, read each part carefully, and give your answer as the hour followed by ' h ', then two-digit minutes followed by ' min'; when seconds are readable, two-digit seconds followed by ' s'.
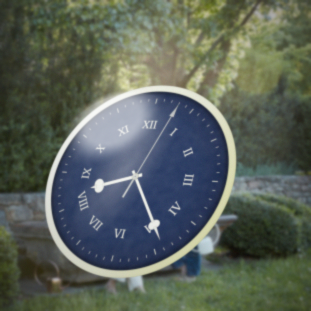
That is 8 h 24 min 03 s
